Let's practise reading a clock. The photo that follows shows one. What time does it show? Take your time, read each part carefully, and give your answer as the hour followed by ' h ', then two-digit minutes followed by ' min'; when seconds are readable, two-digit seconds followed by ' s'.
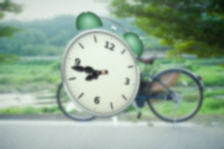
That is 7 h 43 min
